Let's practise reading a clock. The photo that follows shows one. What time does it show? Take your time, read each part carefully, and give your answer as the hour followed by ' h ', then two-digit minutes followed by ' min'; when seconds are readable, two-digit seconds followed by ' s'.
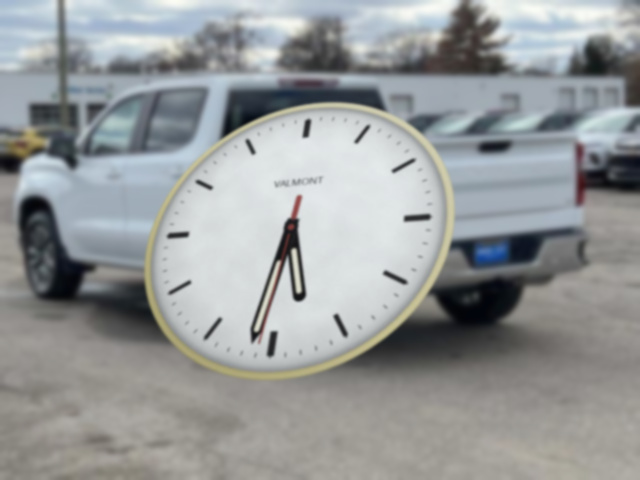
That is 5 h 31 min 31 s
